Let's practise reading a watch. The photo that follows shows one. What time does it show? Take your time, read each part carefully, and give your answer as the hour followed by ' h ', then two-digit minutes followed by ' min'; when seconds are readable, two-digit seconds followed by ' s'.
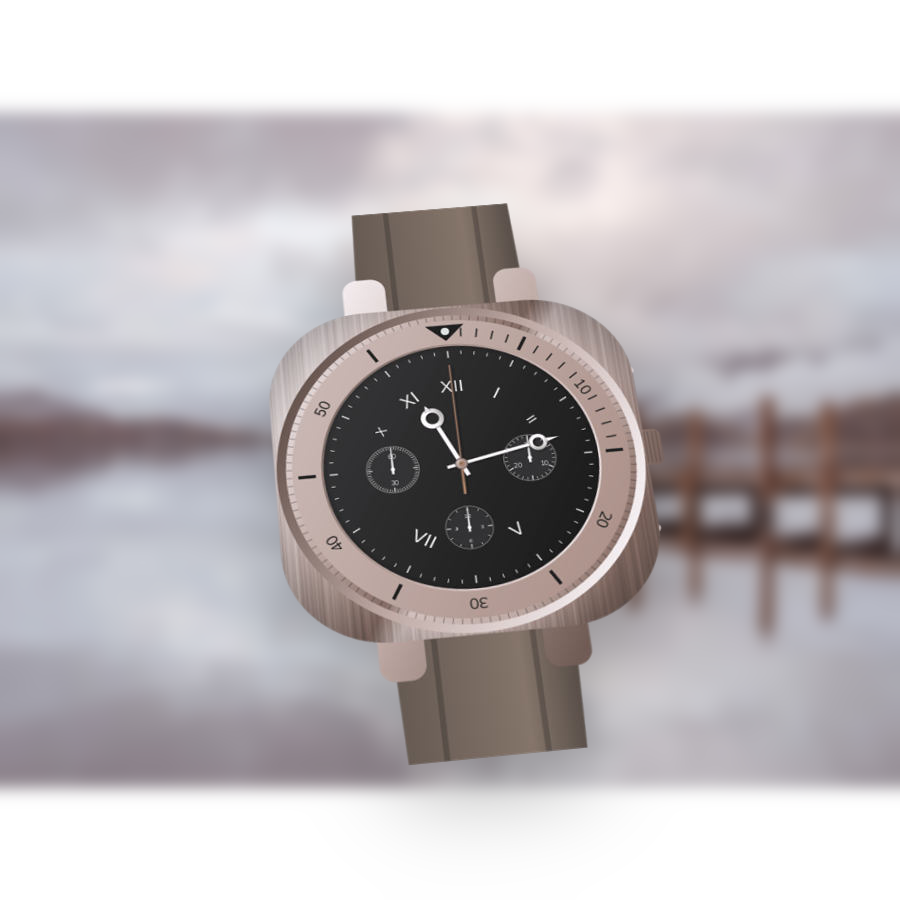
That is 11 h 13 min
